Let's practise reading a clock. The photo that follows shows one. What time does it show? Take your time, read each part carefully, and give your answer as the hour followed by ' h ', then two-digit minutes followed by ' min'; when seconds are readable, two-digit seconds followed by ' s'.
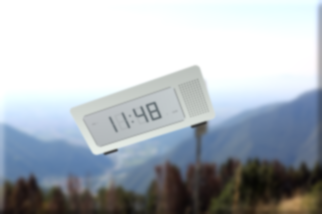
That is 11 h 48 min
